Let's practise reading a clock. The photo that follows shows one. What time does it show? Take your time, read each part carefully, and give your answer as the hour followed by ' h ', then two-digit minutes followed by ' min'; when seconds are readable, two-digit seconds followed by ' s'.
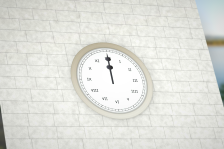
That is 12 h 00 min
